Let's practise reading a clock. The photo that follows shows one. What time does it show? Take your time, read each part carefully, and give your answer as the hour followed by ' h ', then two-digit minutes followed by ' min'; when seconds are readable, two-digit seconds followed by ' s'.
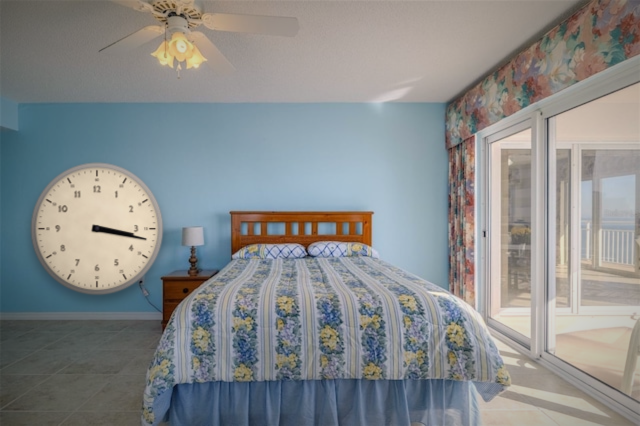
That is 3 h 17 min
